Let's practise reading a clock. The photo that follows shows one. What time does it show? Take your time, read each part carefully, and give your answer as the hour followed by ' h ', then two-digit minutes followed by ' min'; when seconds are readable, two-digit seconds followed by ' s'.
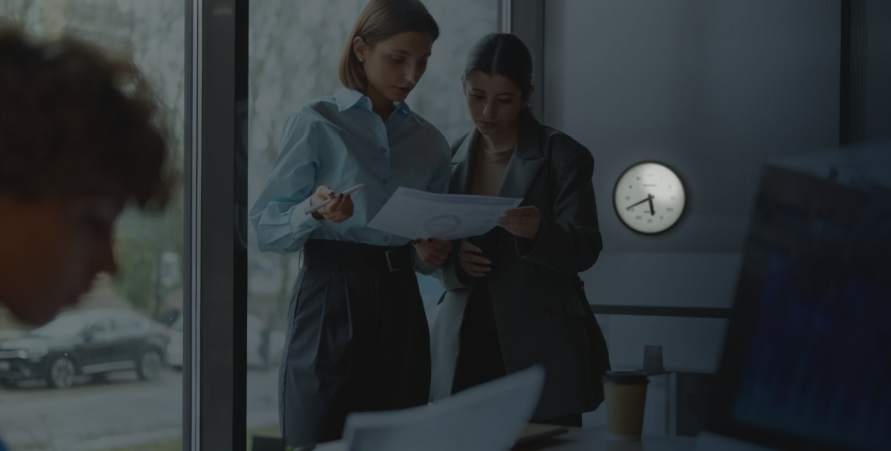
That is 5 h 41 min
